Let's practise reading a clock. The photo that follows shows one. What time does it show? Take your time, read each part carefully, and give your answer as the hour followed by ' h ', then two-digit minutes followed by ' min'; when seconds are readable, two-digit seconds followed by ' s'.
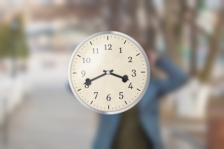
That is 3 h 41 min
